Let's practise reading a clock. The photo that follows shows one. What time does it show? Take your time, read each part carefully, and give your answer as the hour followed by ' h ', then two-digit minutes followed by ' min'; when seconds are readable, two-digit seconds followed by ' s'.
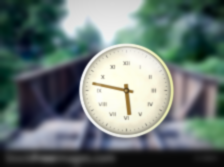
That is 5 h 47 min
